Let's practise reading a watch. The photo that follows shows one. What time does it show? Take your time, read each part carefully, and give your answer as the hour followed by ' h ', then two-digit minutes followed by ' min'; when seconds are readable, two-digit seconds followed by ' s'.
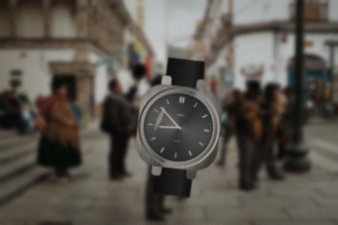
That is 8 h 52 min
